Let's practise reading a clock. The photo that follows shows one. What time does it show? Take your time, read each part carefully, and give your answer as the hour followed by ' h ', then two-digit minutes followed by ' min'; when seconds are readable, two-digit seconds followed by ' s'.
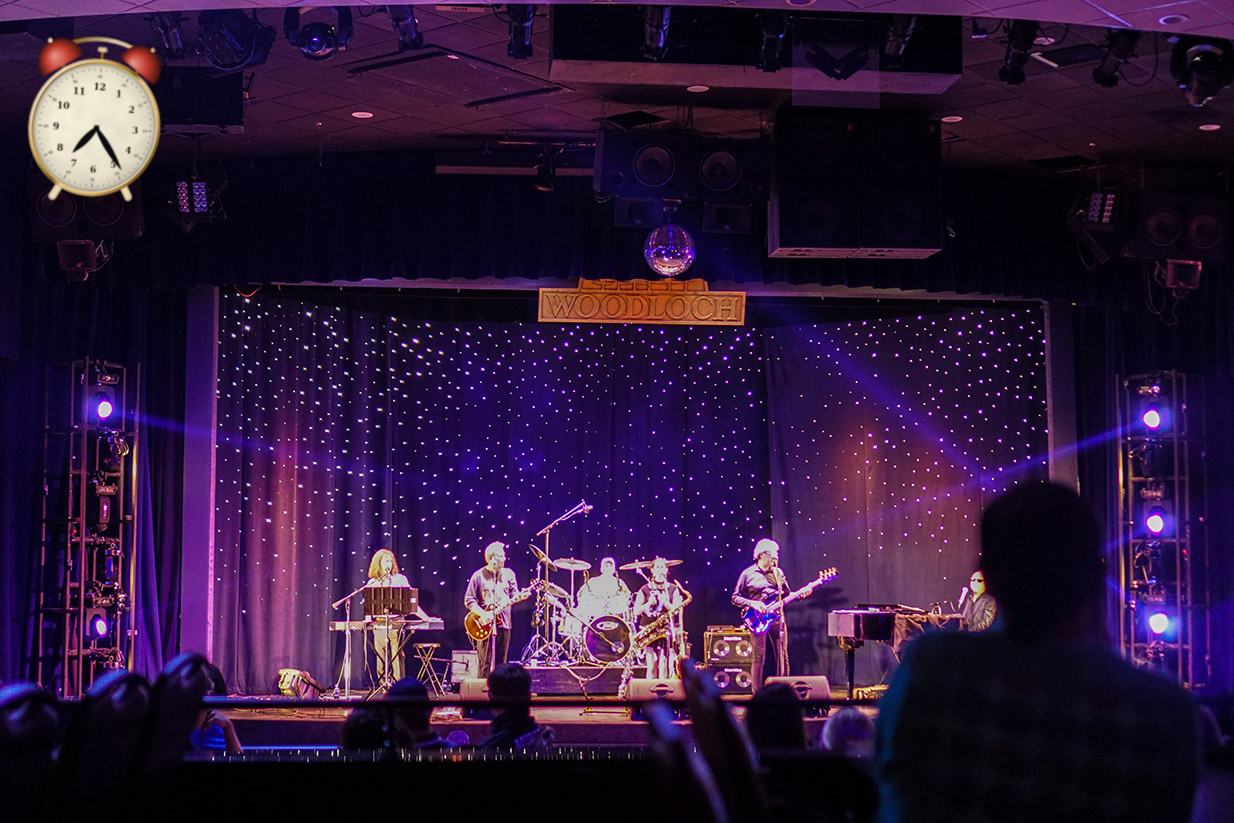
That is 7 h 24 min
